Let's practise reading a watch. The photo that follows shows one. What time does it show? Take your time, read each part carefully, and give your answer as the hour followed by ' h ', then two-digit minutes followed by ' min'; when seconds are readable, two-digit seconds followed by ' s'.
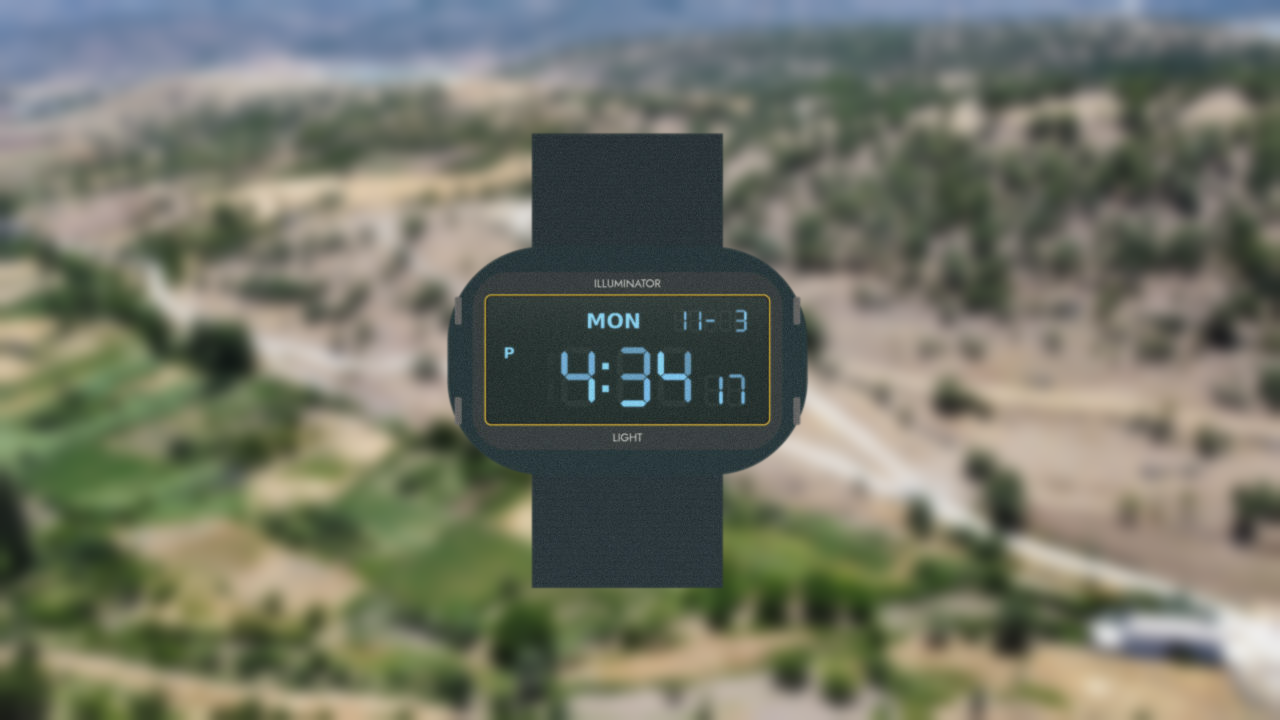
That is 4 h 34 min 17 s
